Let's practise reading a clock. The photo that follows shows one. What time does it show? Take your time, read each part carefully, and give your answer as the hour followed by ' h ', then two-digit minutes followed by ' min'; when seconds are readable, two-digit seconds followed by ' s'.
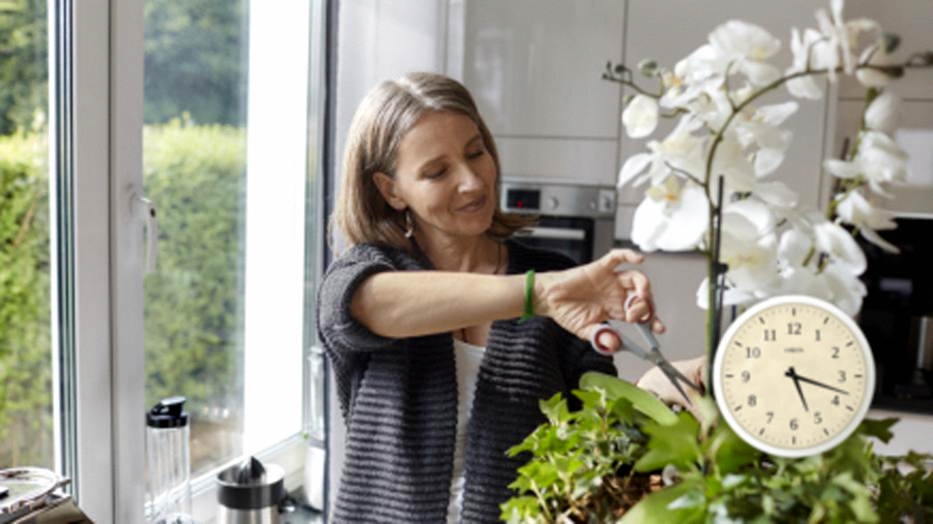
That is 5 h 18 min
